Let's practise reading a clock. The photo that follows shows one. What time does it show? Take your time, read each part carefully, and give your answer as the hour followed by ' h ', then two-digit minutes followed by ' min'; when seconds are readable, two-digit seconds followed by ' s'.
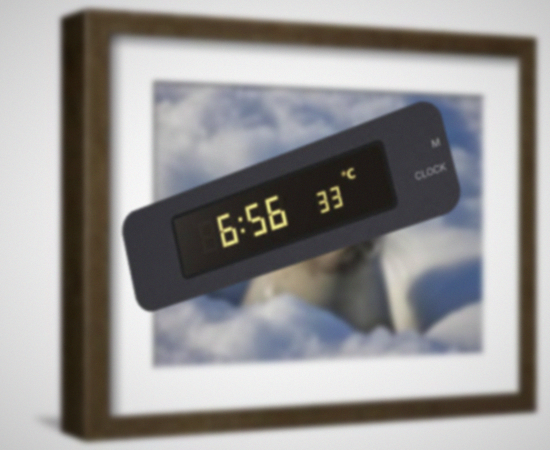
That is 6 h 56 min
